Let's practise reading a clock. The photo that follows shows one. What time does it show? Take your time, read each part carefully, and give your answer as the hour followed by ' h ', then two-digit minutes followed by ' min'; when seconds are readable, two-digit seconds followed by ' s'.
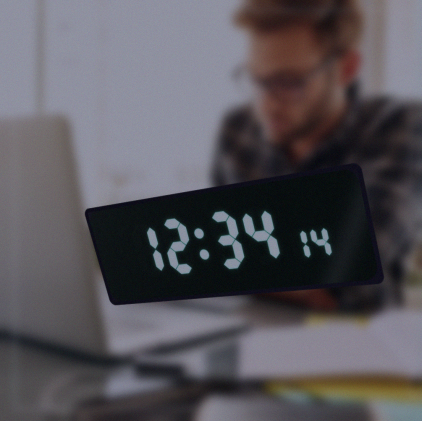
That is 12 h 34 min 14 s
